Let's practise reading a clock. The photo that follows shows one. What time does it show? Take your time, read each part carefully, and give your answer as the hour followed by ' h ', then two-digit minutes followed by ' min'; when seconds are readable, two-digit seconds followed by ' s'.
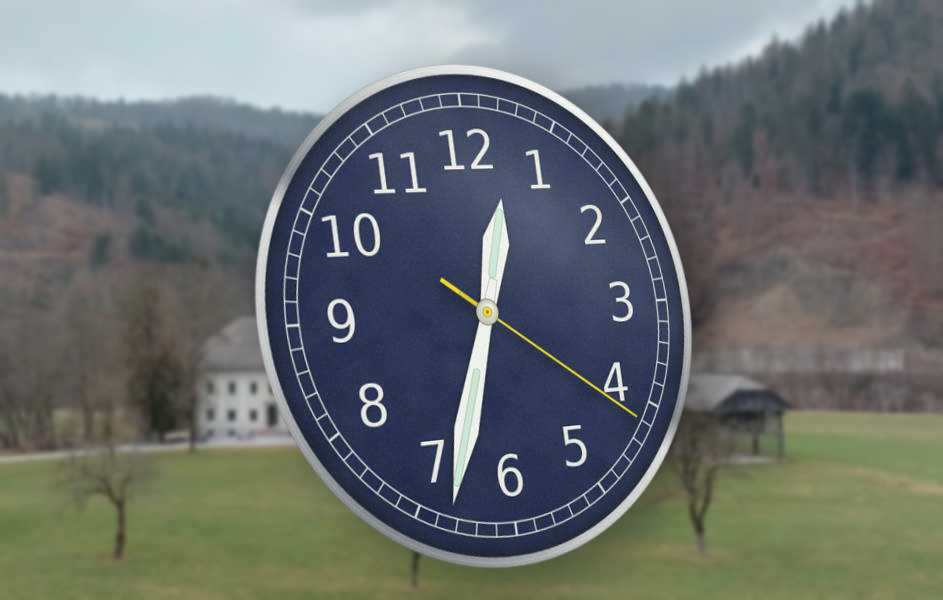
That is 12 h 33 min 21 s
